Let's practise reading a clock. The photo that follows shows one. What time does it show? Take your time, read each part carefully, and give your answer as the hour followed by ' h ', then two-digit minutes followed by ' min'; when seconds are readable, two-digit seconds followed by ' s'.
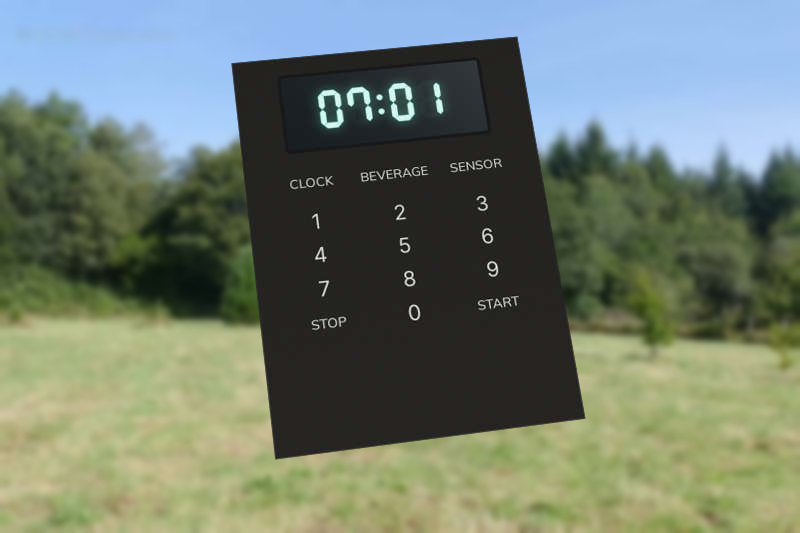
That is 7 h 01 min
